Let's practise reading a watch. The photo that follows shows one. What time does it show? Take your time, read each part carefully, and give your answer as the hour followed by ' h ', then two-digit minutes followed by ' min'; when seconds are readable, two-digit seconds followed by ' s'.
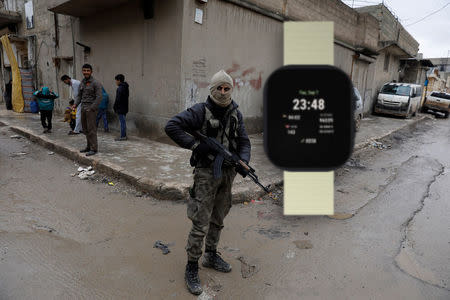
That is 23 h 48 min
